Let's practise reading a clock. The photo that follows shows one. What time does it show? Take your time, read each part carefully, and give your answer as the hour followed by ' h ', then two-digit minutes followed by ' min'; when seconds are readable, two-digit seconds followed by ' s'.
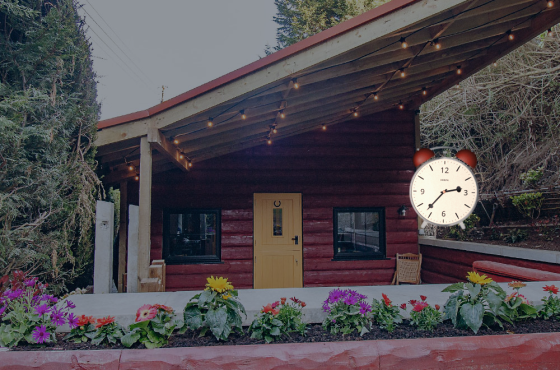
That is 2 h 37 min
